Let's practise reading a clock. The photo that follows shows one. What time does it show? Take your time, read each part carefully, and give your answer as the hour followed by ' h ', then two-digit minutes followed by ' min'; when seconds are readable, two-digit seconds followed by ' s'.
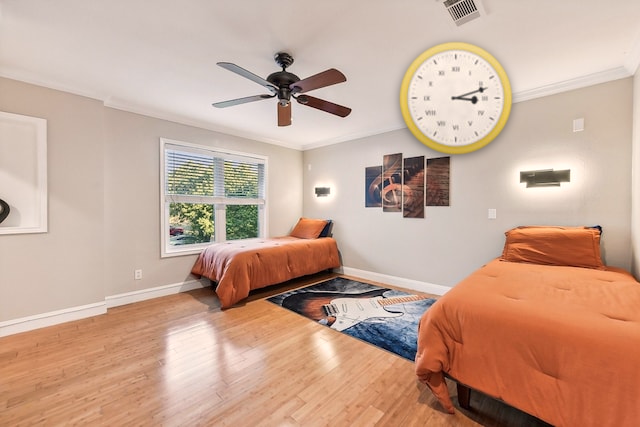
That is 3 h 12 min
